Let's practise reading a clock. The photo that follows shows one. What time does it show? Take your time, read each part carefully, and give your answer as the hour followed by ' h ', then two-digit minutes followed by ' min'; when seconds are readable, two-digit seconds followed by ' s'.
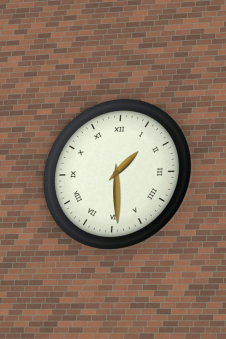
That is 1 h 29 min
